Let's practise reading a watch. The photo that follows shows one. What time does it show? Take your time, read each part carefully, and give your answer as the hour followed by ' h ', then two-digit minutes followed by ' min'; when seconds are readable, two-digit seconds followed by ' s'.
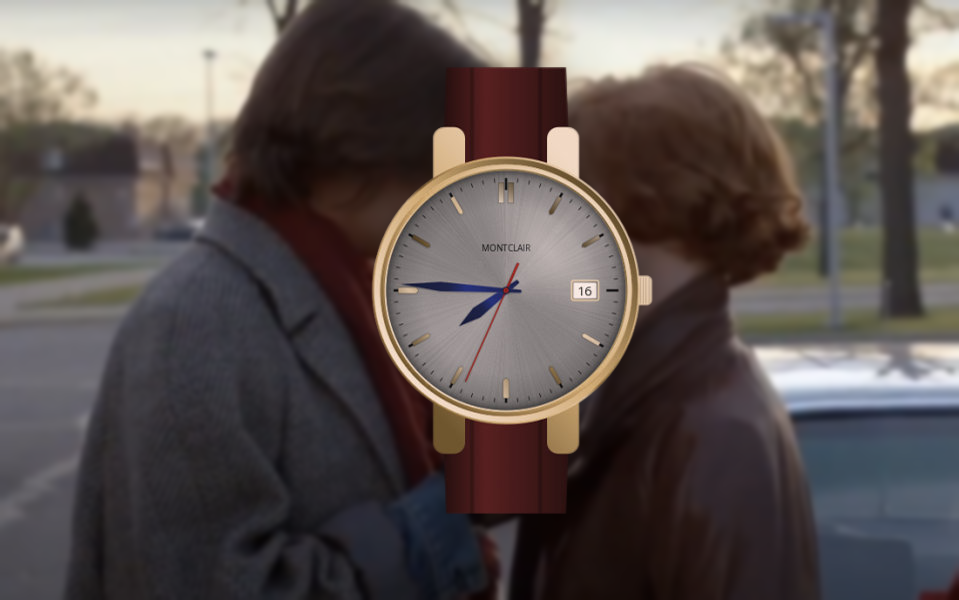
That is 7 h 45 min 34 s
